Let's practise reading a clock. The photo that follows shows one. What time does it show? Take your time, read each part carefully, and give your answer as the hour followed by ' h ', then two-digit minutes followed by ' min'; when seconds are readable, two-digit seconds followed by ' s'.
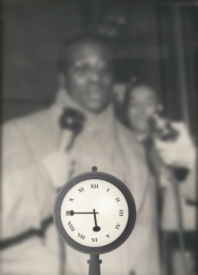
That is 5 h 45 min
